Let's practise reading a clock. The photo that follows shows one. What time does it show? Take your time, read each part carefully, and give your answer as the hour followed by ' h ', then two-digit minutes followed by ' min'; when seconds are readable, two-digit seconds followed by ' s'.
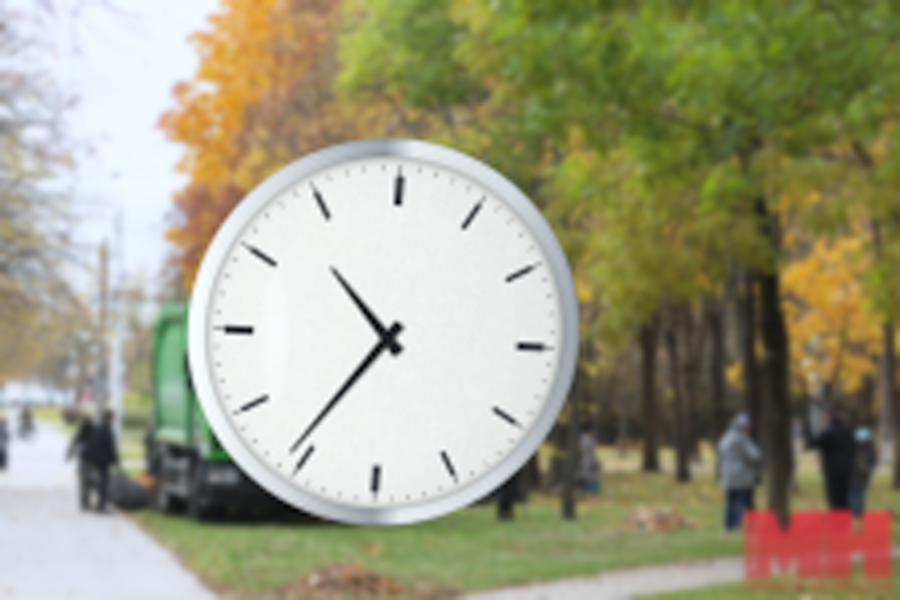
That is 10 h 36 min
